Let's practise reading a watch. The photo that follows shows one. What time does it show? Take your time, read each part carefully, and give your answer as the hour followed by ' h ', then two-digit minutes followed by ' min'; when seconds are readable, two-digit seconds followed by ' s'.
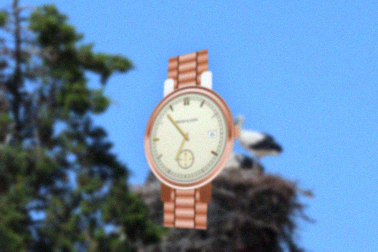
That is 6 h 53 min
